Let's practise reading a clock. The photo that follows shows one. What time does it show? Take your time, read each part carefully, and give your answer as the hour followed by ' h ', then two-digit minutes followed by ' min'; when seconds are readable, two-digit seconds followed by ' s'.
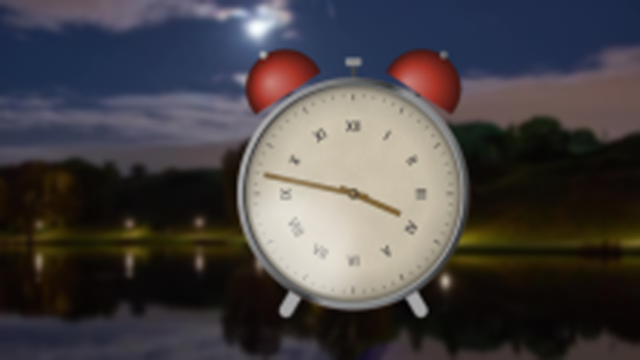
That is 3 h 47 min
